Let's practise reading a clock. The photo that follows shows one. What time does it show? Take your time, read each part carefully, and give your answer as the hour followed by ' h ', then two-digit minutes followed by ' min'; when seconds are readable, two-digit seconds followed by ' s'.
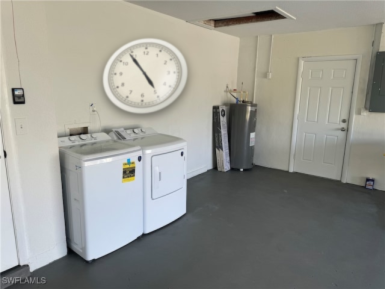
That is 4 h 54 min
